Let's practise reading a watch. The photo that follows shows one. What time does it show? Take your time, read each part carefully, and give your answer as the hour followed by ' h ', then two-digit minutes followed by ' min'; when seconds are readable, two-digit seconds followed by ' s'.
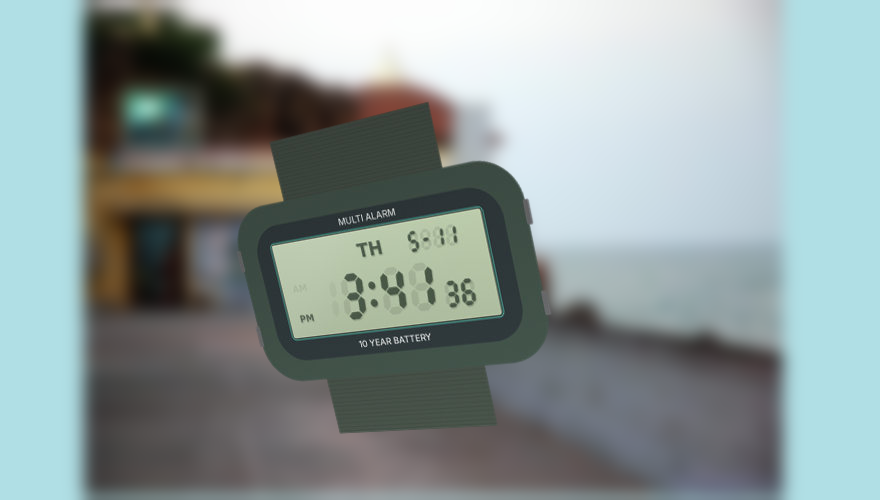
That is 3 h 41 min 36 s
